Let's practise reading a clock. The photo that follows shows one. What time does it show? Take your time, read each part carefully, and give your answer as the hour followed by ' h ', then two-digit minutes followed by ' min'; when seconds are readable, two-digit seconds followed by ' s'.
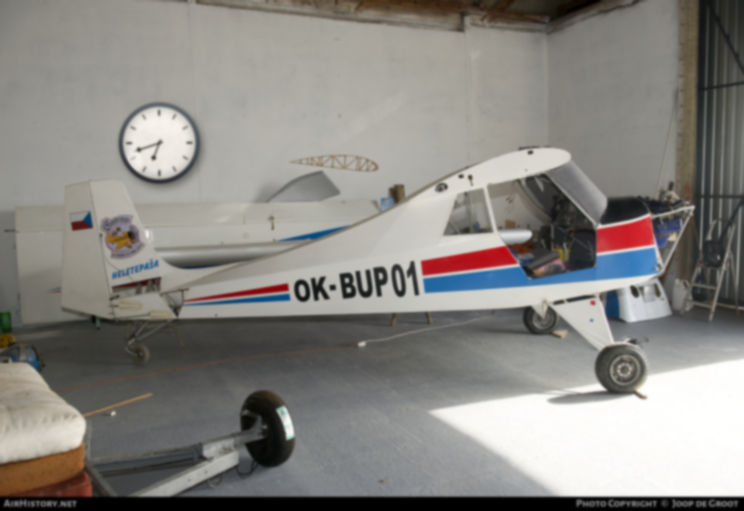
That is 6 h 42 min
